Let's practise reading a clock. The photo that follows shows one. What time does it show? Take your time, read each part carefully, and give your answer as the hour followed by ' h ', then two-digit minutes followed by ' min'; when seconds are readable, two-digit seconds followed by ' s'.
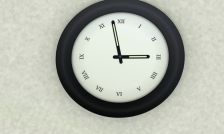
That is 2 h 58 min
